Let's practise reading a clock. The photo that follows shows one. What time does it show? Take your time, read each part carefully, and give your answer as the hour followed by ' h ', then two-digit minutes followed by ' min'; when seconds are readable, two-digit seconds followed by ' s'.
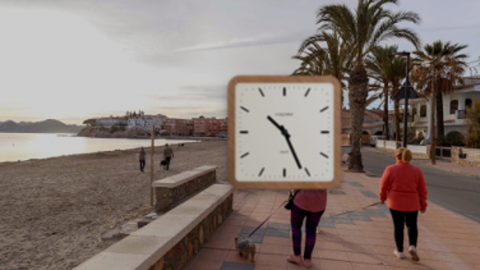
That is 10 h 26 min
